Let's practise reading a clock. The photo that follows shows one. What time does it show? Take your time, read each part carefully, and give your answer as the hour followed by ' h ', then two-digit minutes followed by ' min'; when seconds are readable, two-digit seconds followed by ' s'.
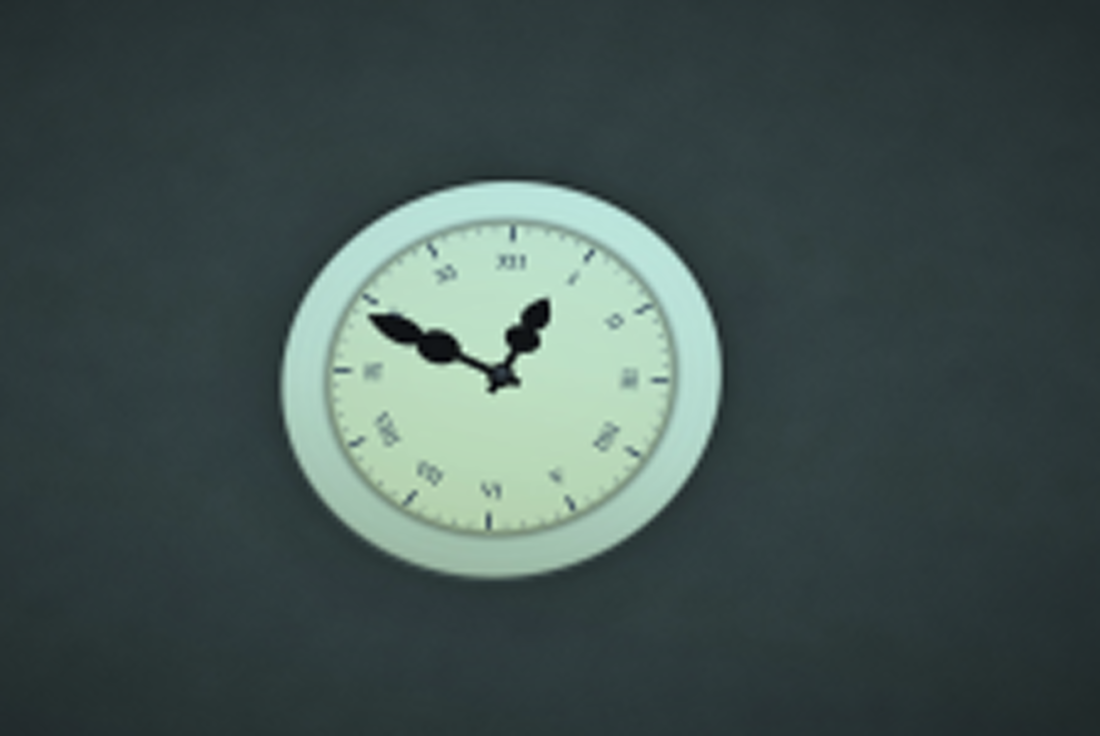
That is 12 h 49 min
